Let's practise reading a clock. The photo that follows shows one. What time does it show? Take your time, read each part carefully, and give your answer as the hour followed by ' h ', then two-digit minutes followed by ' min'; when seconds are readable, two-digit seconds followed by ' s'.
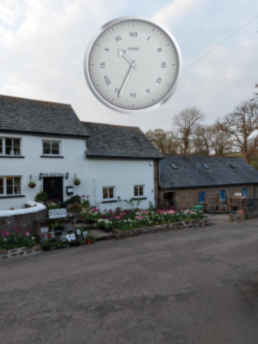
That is 10 h 34 min
